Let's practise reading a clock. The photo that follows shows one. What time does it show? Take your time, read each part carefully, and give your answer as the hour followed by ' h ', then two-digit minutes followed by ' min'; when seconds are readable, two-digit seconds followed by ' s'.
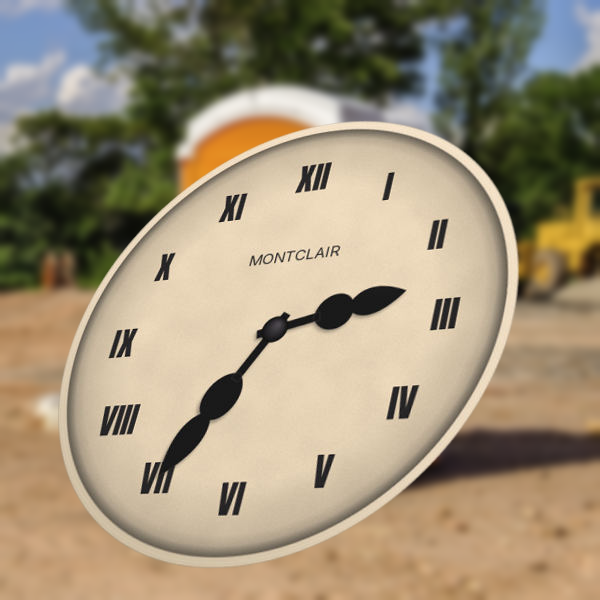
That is 2 h 35 min
